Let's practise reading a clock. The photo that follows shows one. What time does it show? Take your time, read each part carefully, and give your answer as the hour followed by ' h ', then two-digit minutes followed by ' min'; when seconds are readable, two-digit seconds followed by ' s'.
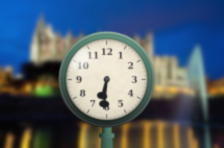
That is 6 h 31 min
